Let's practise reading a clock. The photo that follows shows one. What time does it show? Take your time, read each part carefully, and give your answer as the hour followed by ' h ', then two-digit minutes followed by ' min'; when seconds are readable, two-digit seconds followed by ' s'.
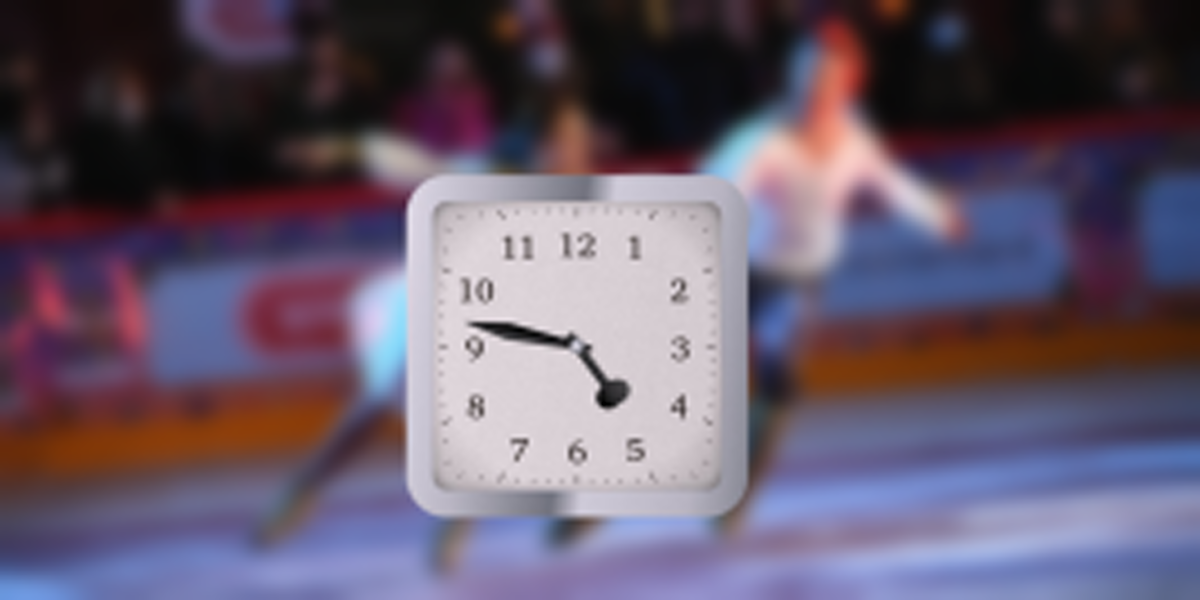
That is 4 h 47 min
